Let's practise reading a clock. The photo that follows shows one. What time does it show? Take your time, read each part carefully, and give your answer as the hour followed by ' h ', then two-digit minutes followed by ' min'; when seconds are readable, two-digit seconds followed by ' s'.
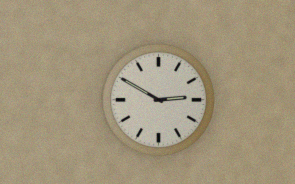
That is 2 h 50 min
